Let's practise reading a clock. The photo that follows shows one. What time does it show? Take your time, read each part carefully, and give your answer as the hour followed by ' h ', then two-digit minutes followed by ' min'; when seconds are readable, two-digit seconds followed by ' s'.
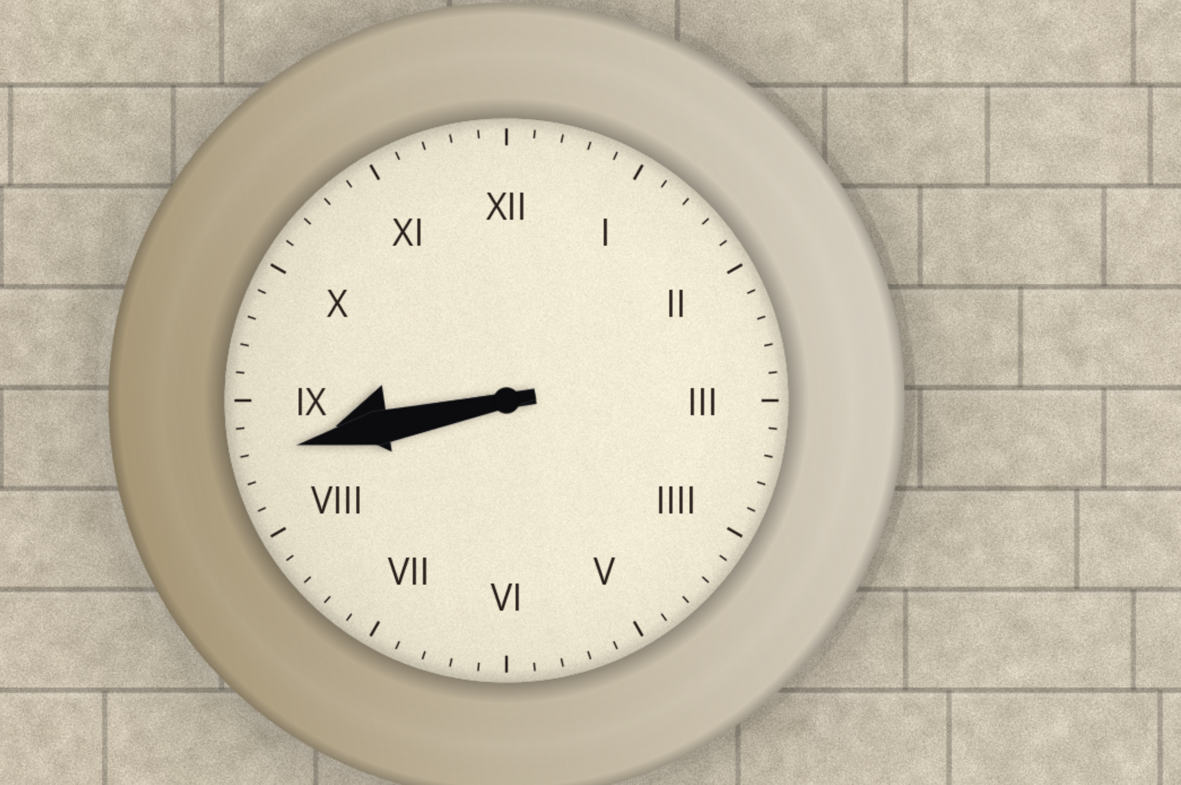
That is 8 h 43 min
